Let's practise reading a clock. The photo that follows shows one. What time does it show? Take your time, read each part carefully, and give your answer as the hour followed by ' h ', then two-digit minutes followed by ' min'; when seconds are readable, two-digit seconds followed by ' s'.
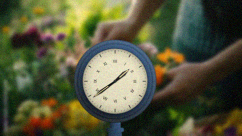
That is 1 h 39 min
